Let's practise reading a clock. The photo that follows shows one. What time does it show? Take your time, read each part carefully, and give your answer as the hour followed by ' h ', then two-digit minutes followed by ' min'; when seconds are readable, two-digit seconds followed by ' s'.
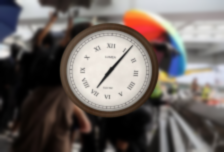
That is 7 h 06 min
